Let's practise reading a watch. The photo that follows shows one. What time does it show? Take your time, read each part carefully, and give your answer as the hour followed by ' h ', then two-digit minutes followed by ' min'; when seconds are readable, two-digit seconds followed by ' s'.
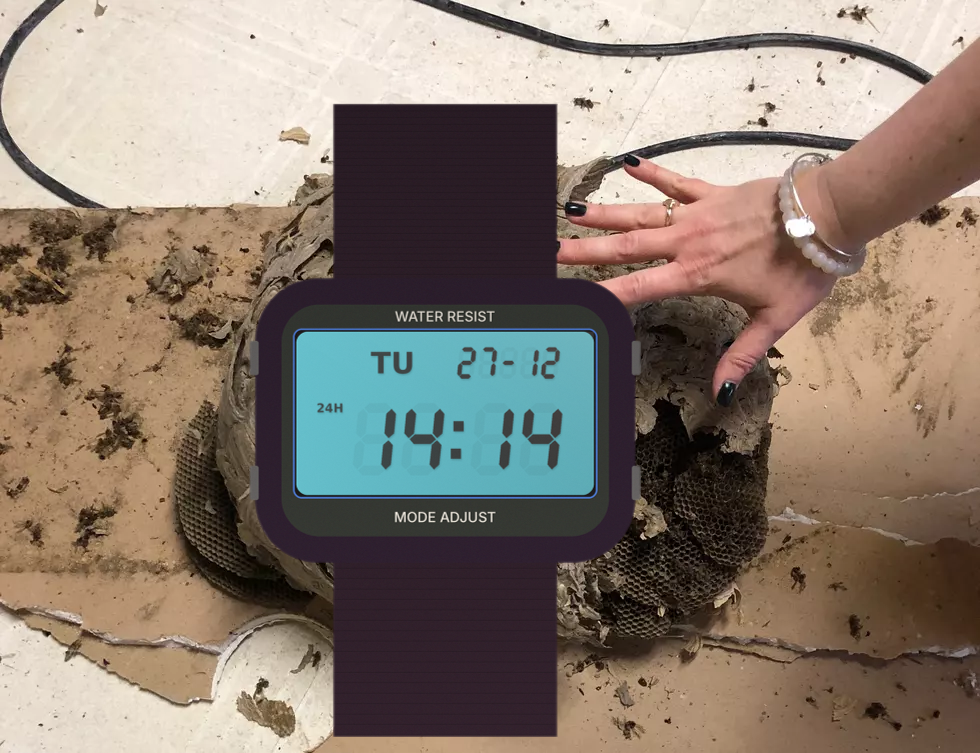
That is 14 h 14 min
